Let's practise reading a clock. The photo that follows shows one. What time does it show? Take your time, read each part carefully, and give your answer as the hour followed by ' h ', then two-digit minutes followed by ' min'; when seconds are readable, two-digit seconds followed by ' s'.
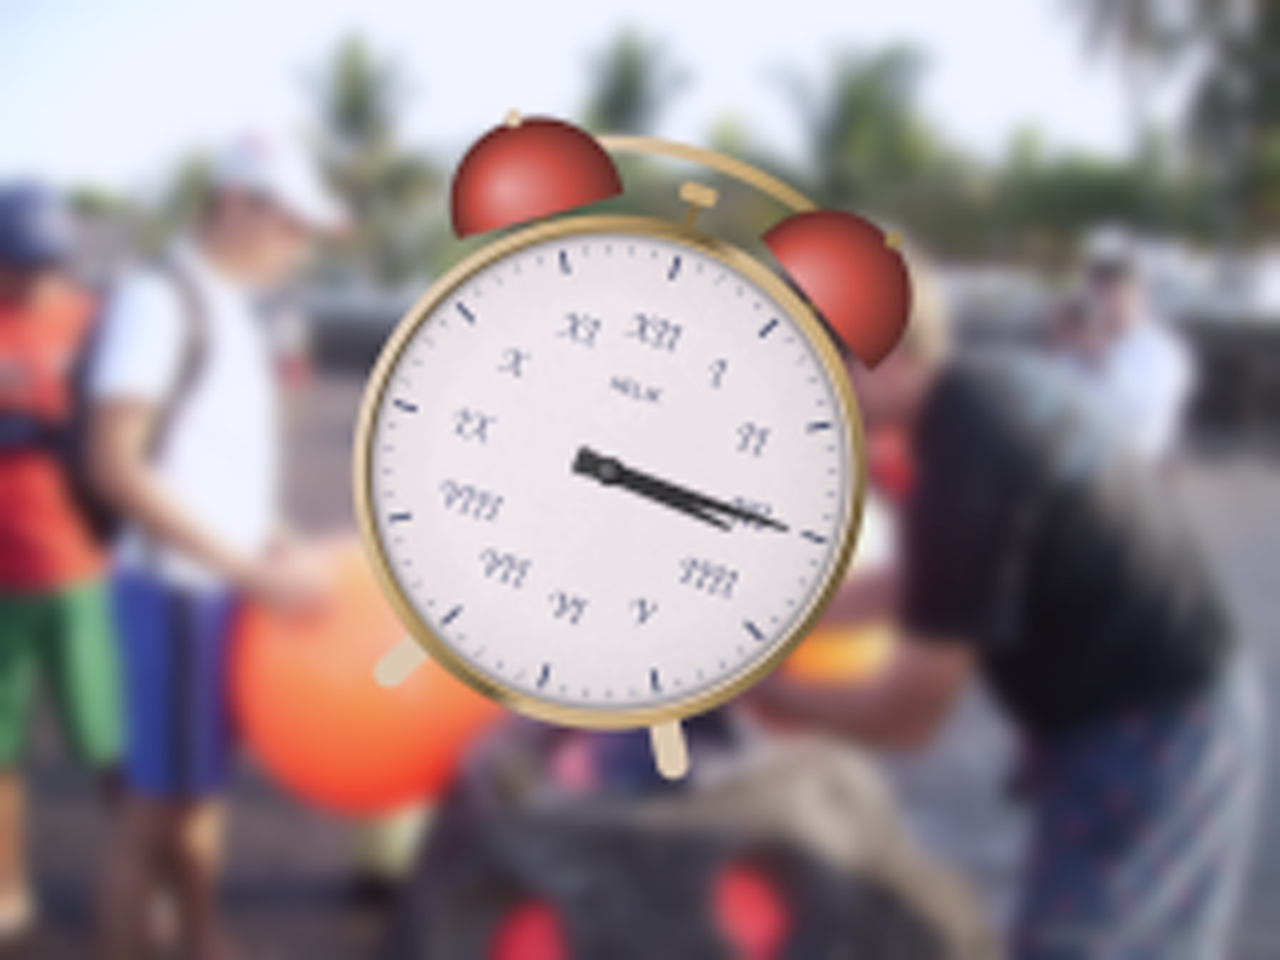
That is 3 h 15 min
